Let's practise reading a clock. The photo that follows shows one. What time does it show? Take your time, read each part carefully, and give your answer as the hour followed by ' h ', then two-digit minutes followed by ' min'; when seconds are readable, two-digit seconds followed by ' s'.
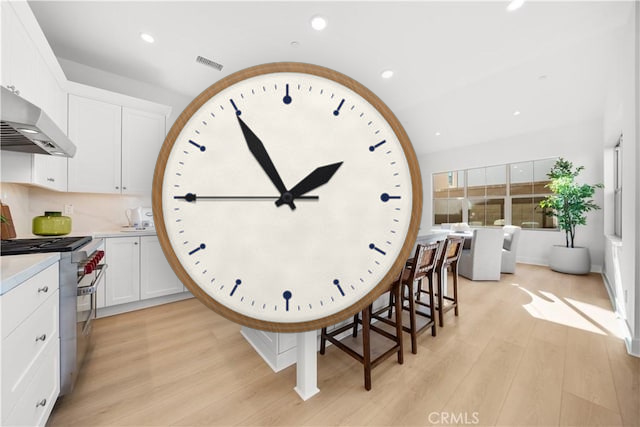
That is 1 h 54 min 45 s
